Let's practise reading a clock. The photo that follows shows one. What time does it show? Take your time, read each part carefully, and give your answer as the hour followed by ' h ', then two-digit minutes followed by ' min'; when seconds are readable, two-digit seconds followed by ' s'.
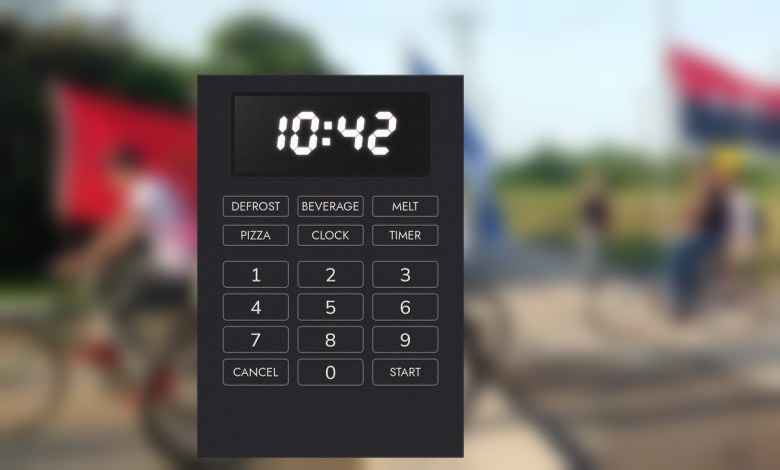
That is 10 h 42 min
